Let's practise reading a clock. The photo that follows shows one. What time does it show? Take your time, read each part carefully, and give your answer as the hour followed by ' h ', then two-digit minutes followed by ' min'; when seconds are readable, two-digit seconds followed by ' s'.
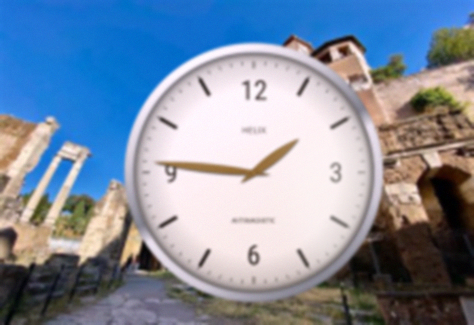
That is 1 h 46 min
